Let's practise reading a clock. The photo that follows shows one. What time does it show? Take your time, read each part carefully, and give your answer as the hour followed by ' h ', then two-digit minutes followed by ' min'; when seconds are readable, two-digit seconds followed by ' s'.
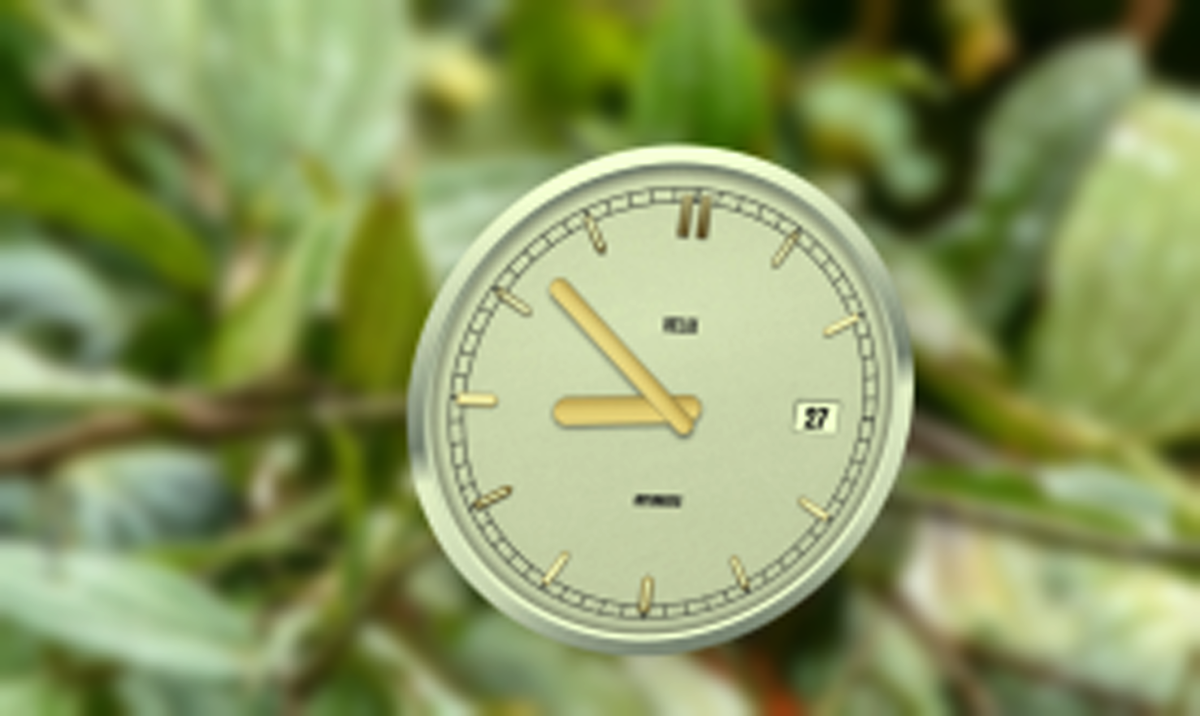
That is 8 h 52 min
